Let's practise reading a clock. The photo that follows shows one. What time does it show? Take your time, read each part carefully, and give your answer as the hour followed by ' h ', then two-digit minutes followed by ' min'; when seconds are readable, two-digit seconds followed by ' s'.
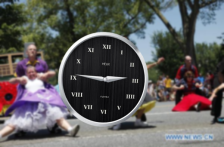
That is 2 h 46 min
